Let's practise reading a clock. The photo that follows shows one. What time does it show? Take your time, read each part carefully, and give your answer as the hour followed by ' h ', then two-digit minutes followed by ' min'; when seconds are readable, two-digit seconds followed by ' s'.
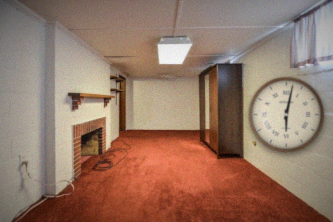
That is 6 h 02 min
